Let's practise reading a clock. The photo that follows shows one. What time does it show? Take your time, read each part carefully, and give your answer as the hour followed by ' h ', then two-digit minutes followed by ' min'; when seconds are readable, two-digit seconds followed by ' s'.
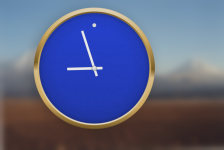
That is 8 h 57 min
